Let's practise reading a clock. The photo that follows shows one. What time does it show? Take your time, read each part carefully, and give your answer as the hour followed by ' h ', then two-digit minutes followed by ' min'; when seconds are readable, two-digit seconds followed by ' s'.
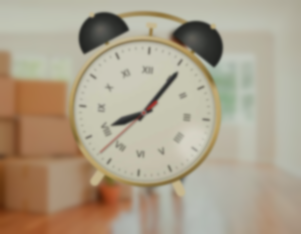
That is 8 h 05 min 37 s
